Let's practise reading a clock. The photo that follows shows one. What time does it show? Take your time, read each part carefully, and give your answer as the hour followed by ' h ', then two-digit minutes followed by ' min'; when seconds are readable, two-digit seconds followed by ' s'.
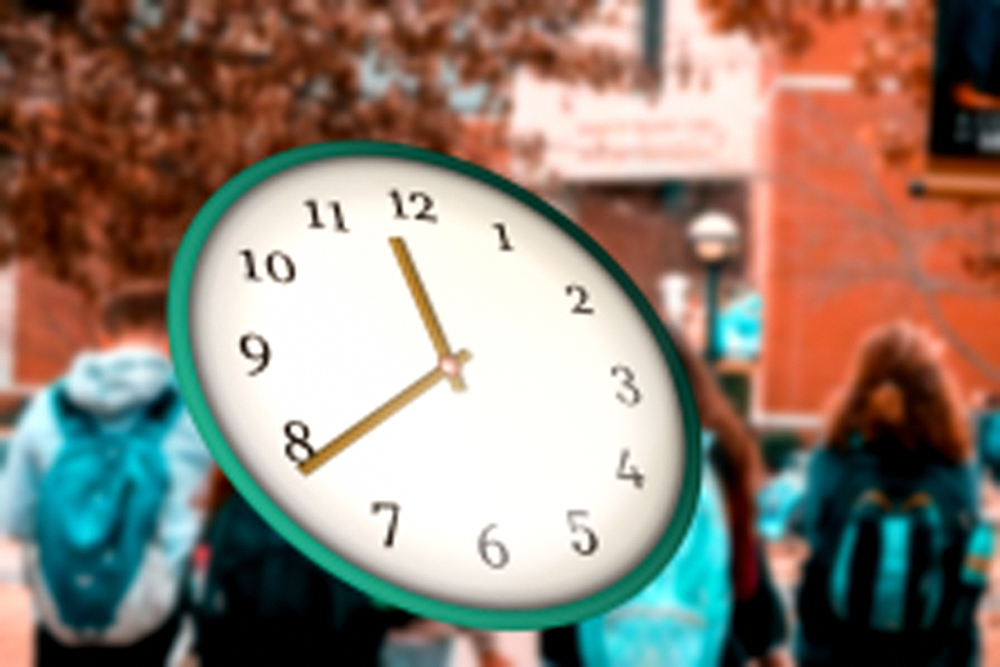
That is 11 h 39 min
